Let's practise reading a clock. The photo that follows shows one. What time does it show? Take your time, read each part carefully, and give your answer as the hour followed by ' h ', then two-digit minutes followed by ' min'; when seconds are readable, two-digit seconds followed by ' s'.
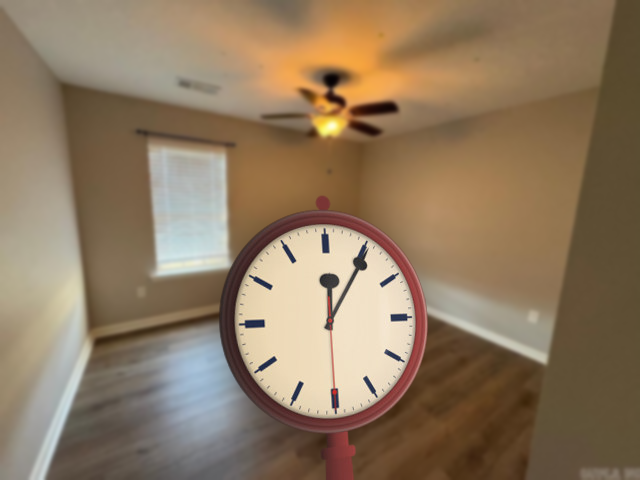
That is 12 h 05 min 30 s
